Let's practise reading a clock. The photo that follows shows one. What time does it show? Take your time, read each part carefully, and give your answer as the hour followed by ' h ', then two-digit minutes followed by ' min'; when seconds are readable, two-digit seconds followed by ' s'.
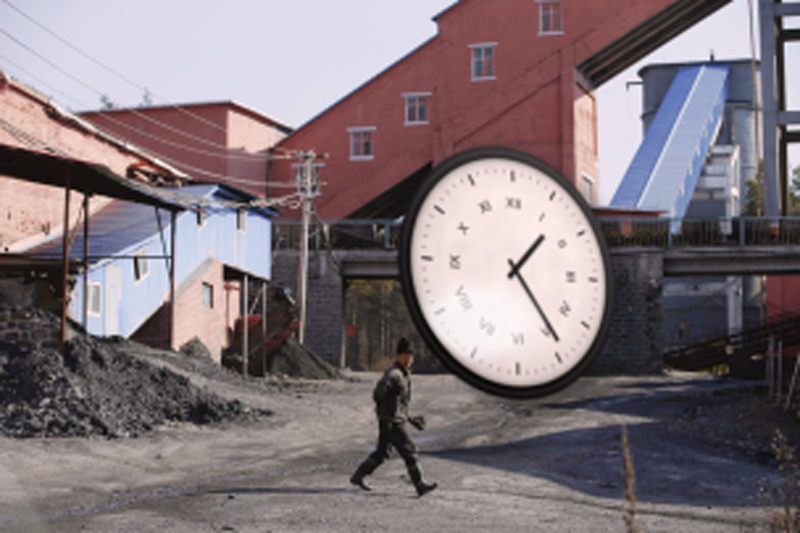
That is 1 h 24 min
